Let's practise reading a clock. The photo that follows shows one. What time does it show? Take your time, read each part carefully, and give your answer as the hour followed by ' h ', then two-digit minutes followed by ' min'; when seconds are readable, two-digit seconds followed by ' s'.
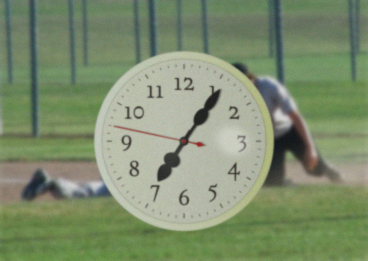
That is 7 h 05 min 47 s
